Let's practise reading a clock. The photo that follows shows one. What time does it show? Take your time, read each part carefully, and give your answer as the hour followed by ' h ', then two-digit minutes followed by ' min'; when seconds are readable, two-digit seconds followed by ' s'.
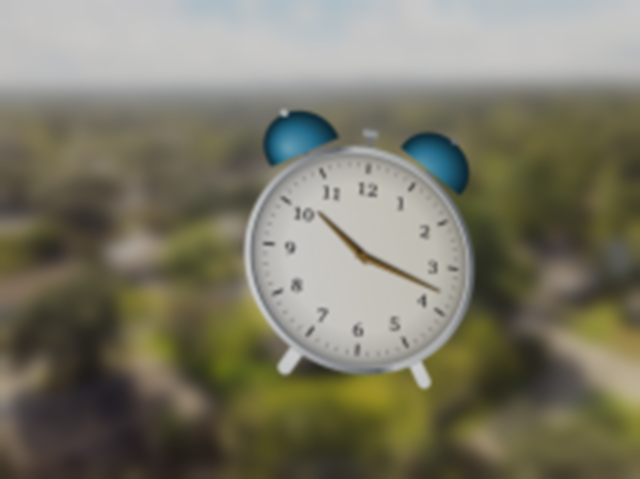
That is 10 h 18 min
